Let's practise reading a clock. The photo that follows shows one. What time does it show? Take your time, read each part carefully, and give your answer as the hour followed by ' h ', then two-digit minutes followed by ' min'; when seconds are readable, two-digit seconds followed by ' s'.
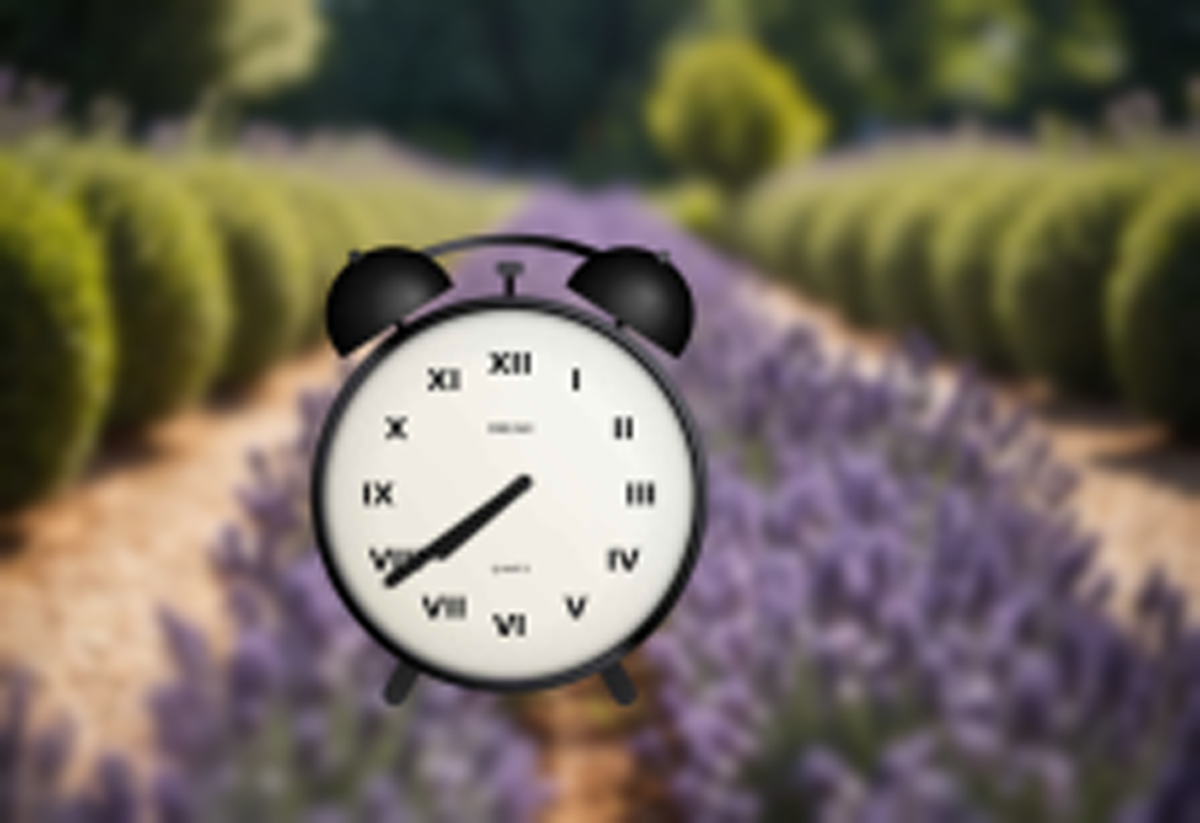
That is 7 h 39 min
